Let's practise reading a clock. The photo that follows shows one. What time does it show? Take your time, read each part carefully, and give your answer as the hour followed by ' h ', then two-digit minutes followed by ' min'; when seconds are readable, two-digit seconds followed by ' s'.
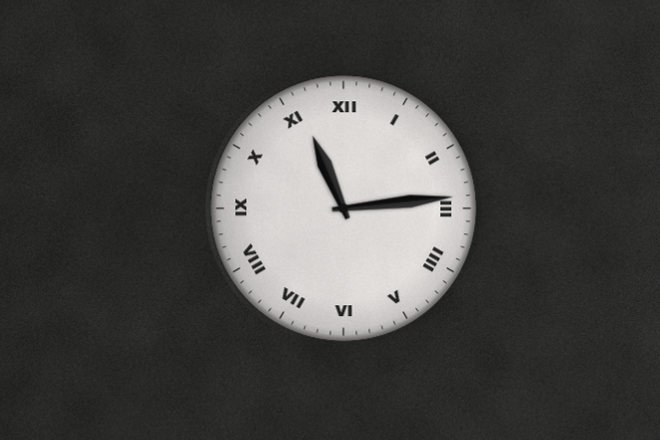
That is 11 h 14 min
